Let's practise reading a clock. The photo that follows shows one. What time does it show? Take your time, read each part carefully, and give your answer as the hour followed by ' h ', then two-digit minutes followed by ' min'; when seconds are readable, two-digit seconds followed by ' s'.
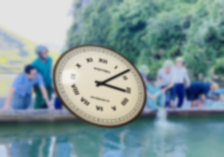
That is 3 h 08 min
